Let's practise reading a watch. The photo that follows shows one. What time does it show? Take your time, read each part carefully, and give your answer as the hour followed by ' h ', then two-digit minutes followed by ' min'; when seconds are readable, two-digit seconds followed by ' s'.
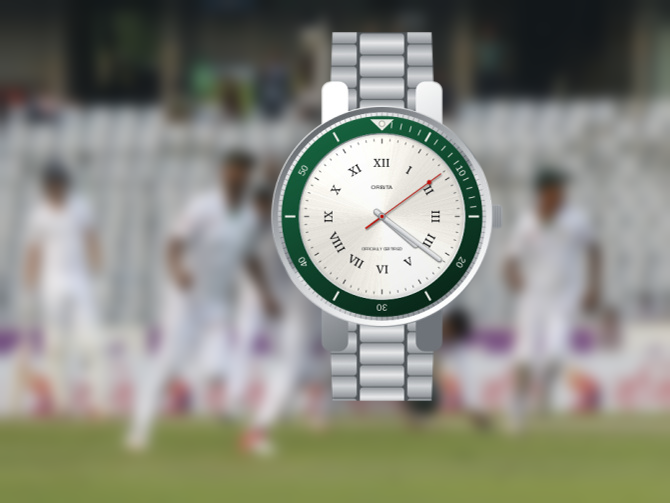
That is 4 h 21 min 09 s
